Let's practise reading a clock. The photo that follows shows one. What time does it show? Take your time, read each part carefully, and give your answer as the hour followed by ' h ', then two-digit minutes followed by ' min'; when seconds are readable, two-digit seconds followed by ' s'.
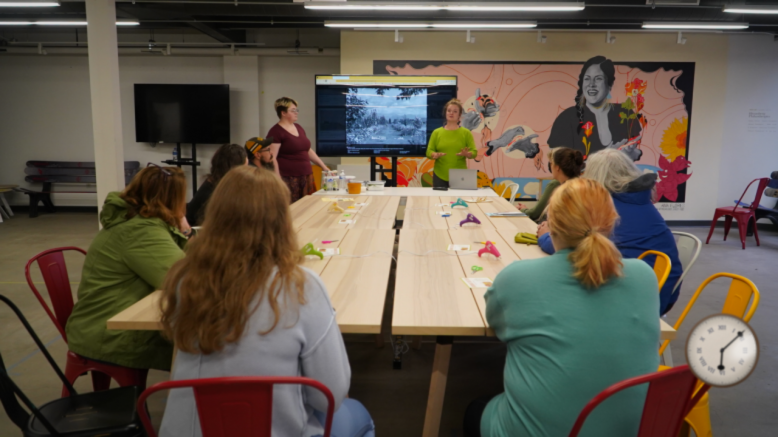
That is 6 h 08 min
